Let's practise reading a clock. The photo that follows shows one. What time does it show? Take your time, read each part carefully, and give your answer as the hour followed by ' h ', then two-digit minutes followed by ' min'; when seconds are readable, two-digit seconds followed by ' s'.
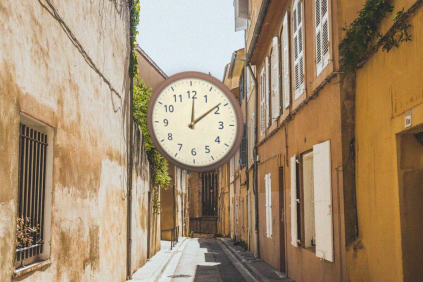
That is 12 h 09 min
